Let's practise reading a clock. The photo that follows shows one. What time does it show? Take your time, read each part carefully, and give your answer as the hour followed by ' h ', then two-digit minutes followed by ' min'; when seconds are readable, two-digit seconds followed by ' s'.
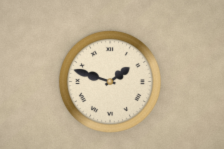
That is 1 h 48 min
